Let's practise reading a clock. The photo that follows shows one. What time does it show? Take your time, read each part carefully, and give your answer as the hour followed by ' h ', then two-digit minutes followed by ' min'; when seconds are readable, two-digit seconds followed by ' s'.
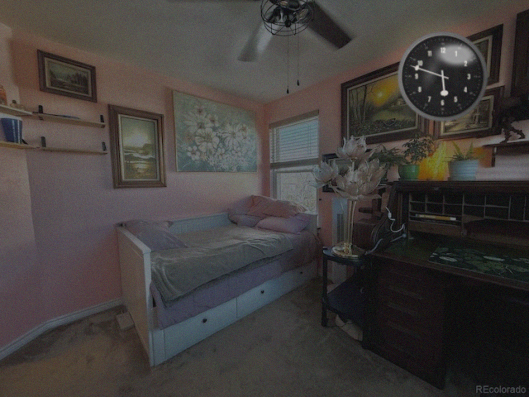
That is 5 h 48 min
